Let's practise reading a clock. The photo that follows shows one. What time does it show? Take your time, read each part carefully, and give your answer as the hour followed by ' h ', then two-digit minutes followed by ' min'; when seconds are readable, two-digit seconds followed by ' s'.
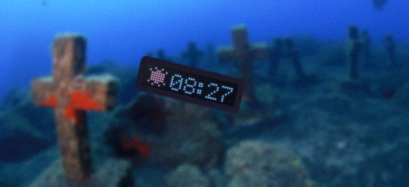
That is 8 h 27 min
